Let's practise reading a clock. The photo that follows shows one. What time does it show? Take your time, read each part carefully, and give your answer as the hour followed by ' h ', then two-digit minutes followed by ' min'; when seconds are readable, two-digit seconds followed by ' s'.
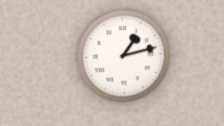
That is 1 h 13 min
